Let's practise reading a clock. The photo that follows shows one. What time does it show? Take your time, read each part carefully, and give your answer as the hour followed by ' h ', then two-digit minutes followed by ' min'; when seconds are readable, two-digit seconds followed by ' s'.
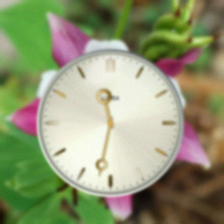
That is 11 h 32 min
